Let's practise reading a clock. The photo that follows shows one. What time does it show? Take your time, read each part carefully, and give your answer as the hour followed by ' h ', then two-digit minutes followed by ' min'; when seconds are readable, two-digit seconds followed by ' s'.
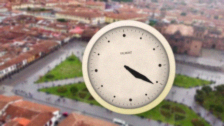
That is 4 h 21 min
